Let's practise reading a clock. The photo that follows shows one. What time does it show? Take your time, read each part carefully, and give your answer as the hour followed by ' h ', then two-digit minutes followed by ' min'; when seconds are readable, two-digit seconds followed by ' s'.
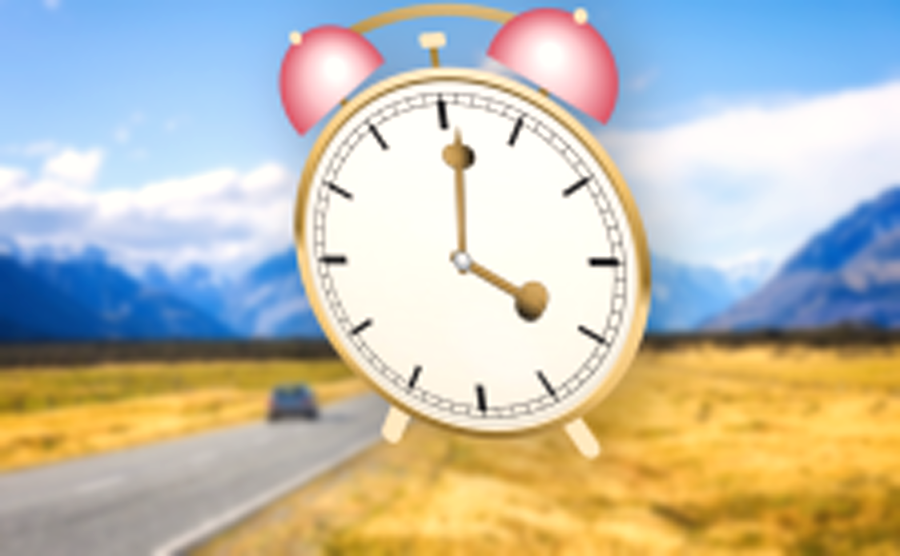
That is 4 h 01 min
